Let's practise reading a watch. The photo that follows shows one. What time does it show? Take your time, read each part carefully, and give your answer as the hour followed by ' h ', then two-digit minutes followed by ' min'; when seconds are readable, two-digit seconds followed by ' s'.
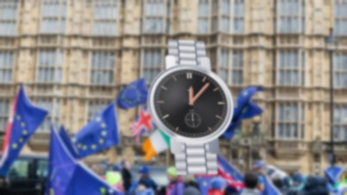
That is 12 h 07 min
